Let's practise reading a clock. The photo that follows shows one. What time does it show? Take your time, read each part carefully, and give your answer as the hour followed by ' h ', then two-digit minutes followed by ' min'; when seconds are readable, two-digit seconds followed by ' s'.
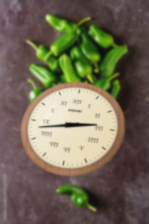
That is 2 h 43 min
